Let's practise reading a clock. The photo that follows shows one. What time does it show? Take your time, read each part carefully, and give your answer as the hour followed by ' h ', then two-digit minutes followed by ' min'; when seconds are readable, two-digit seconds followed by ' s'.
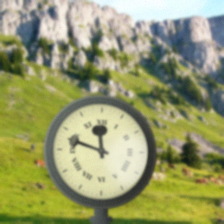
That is 11 h 48 min
